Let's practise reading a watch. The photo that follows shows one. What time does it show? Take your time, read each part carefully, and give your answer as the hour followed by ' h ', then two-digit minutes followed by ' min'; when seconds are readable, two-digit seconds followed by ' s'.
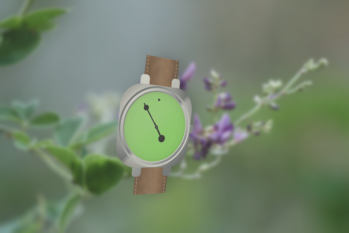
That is 4 h 54 min
